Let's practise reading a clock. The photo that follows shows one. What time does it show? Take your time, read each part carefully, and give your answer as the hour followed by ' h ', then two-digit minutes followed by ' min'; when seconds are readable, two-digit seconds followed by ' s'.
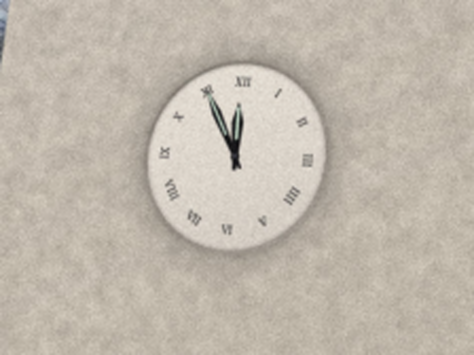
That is 11 h 55 min
